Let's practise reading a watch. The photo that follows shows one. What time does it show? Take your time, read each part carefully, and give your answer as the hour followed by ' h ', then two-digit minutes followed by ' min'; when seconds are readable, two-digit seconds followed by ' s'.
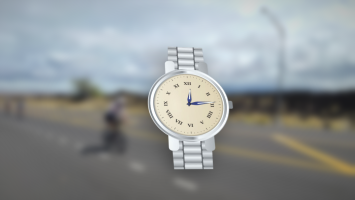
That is 12 h 14 min
